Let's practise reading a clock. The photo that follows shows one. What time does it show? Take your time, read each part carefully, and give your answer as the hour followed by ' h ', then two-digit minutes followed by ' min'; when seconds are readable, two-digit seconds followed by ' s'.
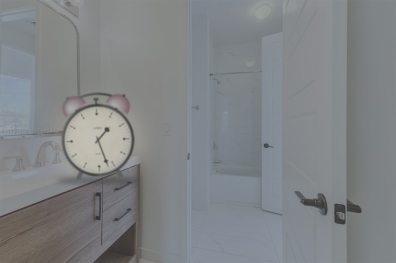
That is 1 h 27 min
